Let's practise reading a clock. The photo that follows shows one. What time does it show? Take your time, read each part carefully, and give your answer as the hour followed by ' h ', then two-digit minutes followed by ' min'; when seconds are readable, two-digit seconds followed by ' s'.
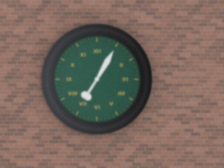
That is 7 h 05 min
